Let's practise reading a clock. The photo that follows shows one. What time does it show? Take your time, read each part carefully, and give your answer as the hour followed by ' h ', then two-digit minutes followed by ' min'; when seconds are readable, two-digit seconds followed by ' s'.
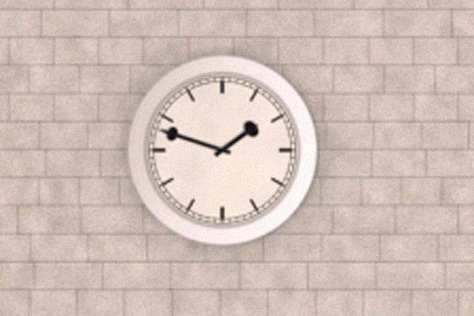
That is 1 h 48 min
